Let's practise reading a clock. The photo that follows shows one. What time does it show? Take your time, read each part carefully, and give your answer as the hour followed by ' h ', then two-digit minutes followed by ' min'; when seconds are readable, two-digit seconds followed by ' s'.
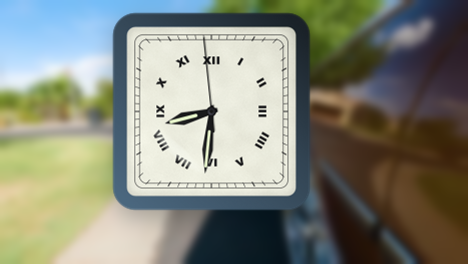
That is 8 h 30 min 59 s
